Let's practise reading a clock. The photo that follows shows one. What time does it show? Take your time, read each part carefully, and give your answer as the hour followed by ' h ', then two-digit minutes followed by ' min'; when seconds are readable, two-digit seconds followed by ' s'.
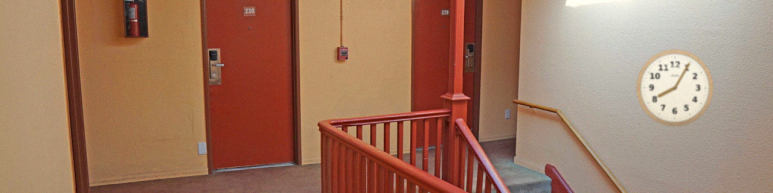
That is 8 h 05 min
